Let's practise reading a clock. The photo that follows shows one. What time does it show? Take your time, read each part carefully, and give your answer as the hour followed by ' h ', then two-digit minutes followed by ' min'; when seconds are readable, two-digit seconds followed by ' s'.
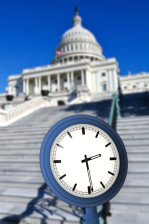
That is 2 h 29 min
